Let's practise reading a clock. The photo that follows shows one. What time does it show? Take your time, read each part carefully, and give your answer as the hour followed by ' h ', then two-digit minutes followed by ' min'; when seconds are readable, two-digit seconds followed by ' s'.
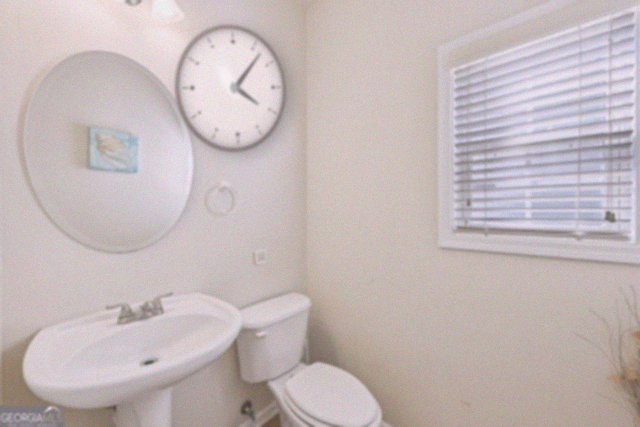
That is 4 h 07 min
